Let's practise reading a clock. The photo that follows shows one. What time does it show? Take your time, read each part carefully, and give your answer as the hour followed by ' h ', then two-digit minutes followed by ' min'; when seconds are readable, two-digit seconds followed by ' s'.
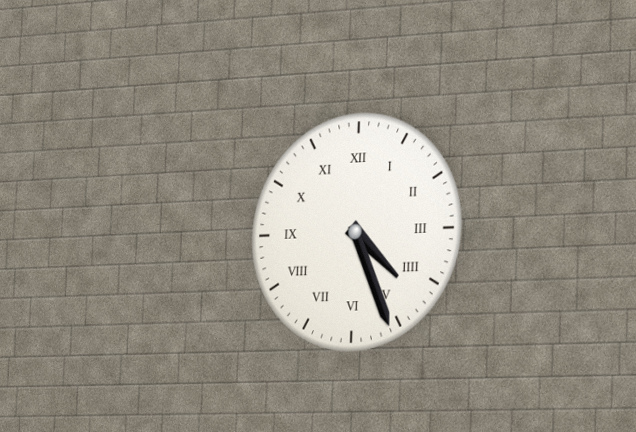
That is 4 h 26 min
